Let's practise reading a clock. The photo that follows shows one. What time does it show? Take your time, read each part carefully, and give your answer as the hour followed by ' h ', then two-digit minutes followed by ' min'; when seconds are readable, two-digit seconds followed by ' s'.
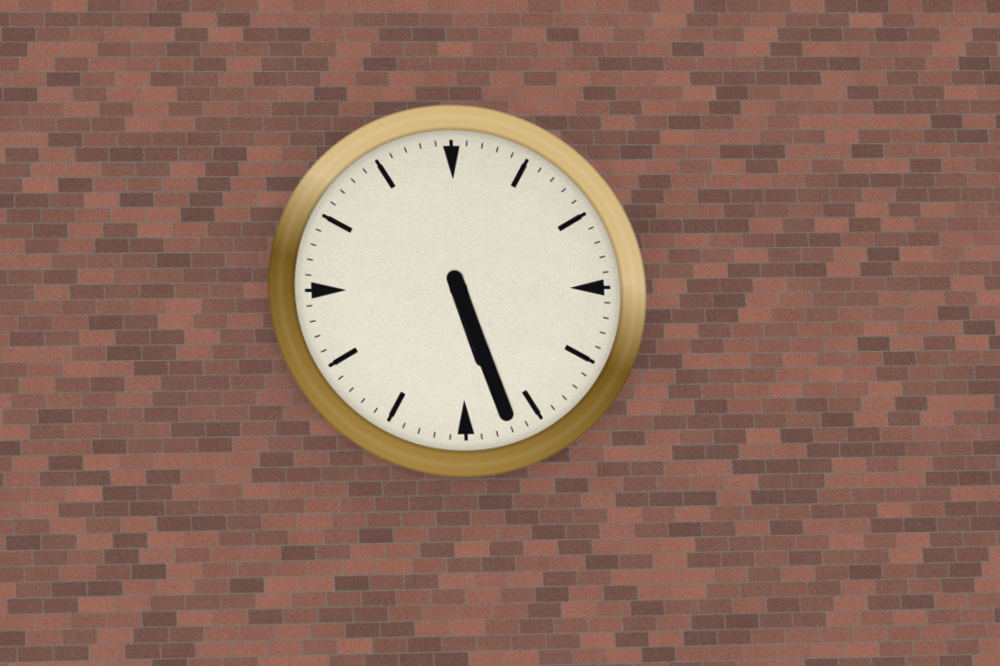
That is 5 h 27 min
